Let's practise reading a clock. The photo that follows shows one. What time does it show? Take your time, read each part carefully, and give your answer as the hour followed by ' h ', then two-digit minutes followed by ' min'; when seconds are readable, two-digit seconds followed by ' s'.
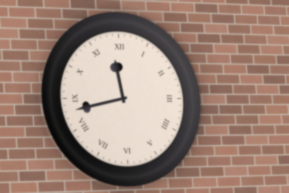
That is 11 h 43 min
